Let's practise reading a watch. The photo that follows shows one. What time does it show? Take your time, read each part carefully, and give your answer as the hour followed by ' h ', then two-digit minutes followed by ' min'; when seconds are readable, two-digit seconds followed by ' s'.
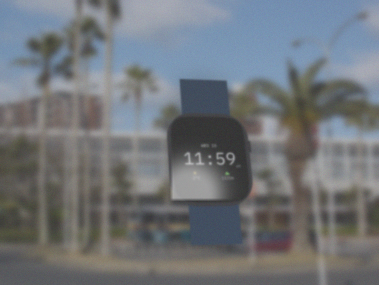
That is 11 h 59 min
